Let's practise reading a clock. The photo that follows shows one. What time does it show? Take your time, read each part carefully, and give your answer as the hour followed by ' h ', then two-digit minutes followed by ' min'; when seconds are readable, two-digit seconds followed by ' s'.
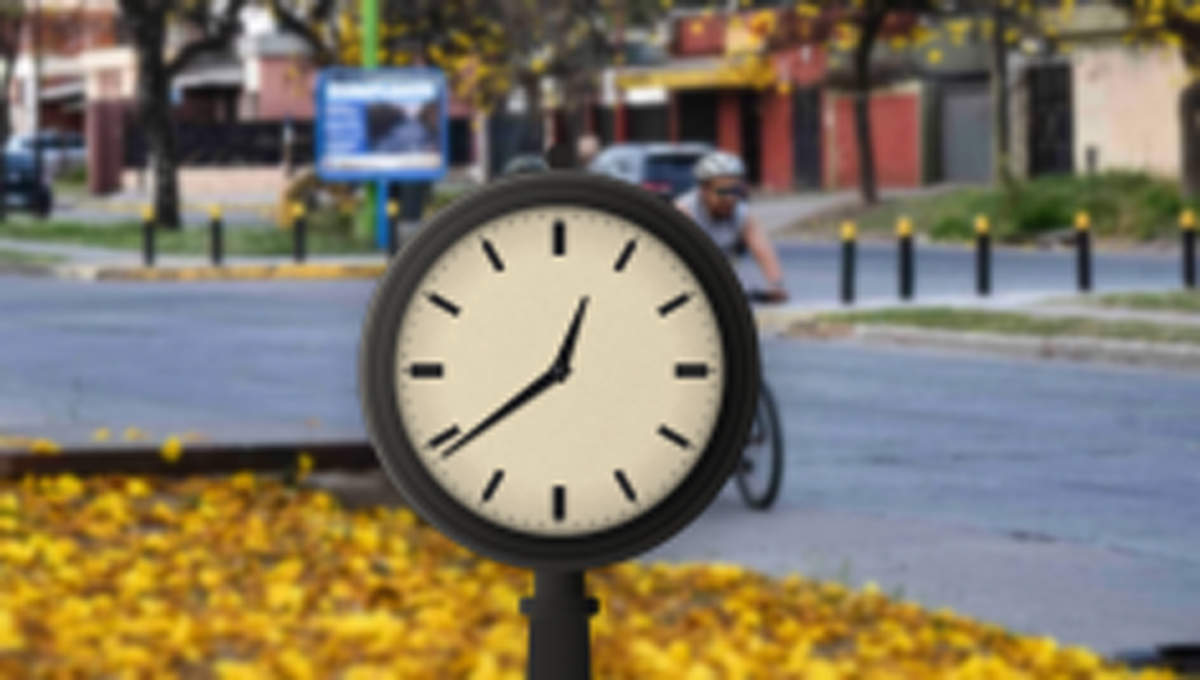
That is 12 h 39 min
